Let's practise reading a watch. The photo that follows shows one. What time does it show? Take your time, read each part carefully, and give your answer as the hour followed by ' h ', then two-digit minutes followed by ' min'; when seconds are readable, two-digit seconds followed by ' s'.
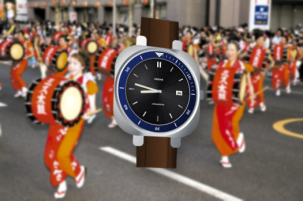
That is 8 h 47 min
